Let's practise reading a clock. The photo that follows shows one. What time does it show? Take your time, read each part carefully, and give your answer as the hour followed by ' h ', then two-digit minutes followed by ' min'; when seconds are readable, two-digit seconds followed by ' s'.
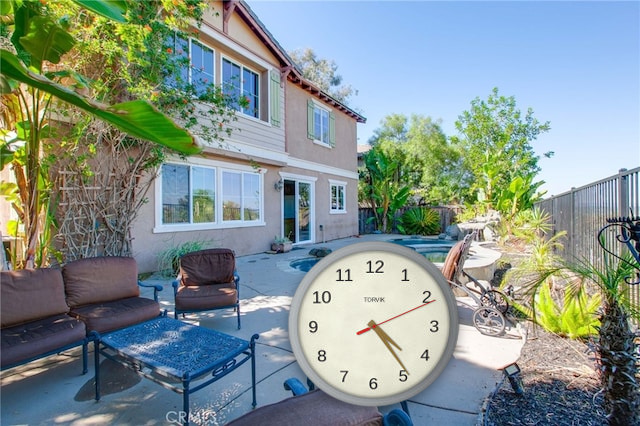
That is 4 h 24 min 11 s
